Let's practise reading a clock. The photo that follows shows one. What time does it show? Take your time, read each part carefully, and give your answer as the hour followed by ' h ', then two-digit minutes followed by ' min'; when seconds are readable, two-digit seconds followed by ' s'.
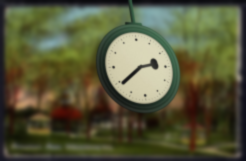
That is 2 h 39 min
